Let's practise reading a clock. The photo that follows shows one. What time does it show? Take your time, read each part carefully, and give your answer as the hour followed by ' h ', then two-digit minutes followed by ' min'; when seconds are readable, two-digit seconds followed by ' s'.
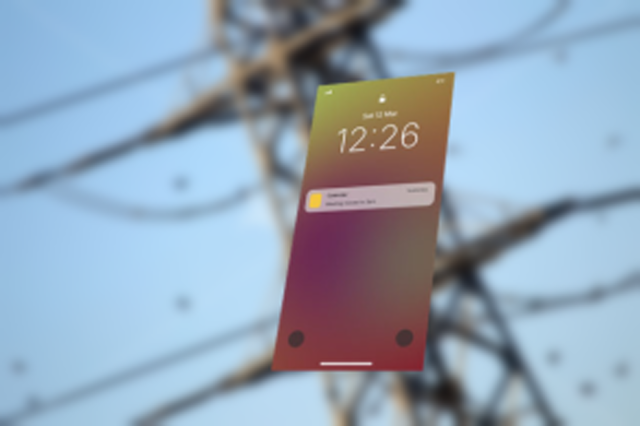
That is 12 h 26 min
